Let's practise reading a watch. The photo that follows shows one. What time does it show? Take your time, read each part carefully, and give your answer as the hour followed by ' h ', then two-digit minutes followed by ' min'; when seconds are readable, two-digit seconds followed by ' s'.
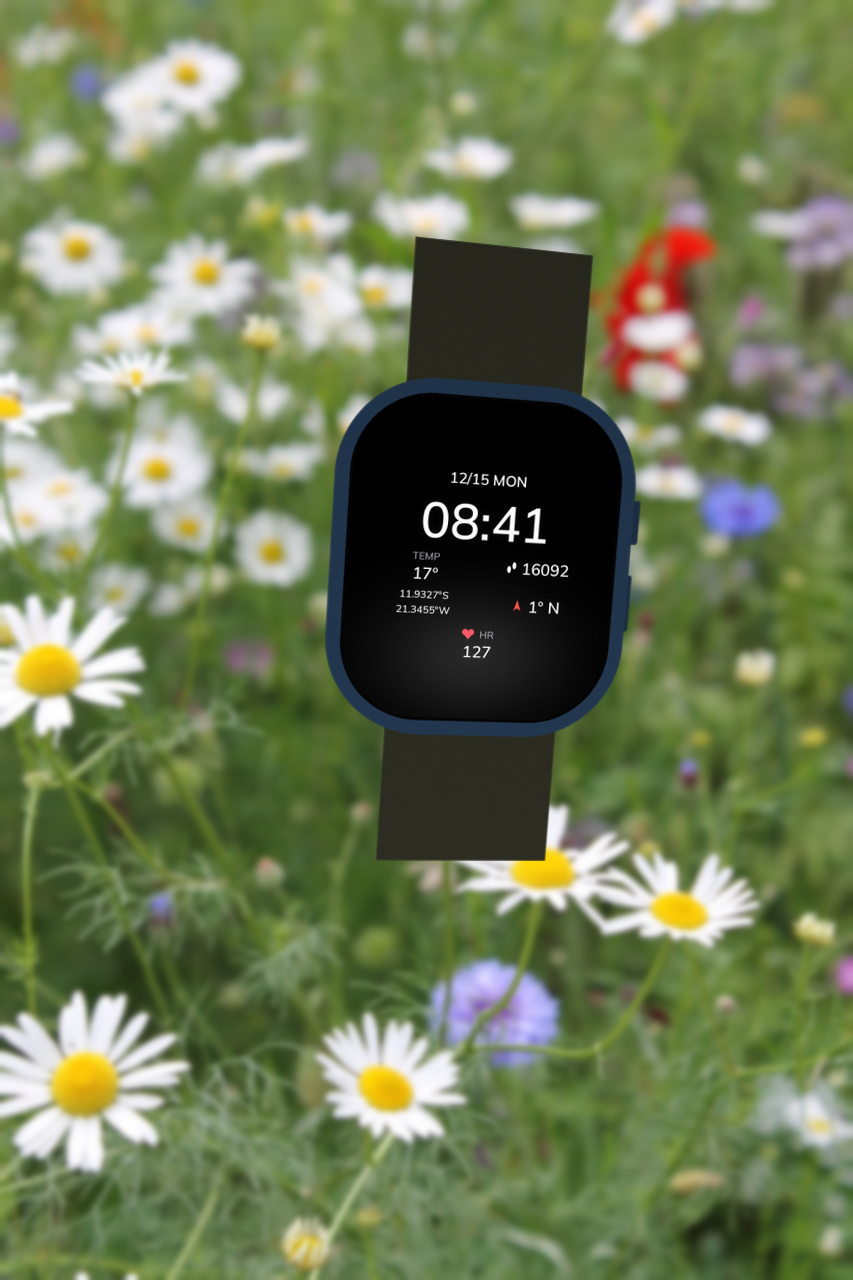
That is 8 h 41 min
